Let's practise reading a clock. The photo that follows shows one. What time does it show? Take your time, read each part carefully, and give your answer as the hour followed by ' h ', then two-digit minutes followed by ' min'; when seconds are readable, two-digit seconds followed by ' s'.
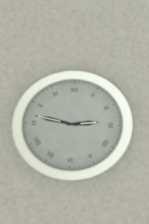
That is 2 h 47 min
